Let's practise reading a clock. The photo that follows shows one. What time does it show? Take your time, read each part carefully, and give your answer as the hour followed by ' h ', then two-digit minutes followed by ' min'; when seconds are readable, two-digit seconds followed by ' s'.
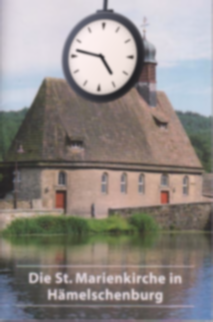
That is 4 h 47 min
